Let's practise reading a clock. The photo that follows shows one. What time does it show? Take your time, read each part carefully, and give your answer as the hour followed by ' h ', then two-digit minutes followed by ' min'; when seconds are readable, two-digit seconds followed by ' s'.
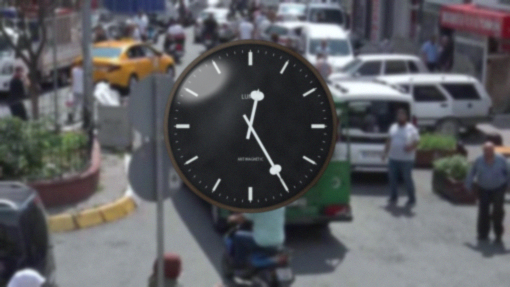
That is 12 h 25 min
